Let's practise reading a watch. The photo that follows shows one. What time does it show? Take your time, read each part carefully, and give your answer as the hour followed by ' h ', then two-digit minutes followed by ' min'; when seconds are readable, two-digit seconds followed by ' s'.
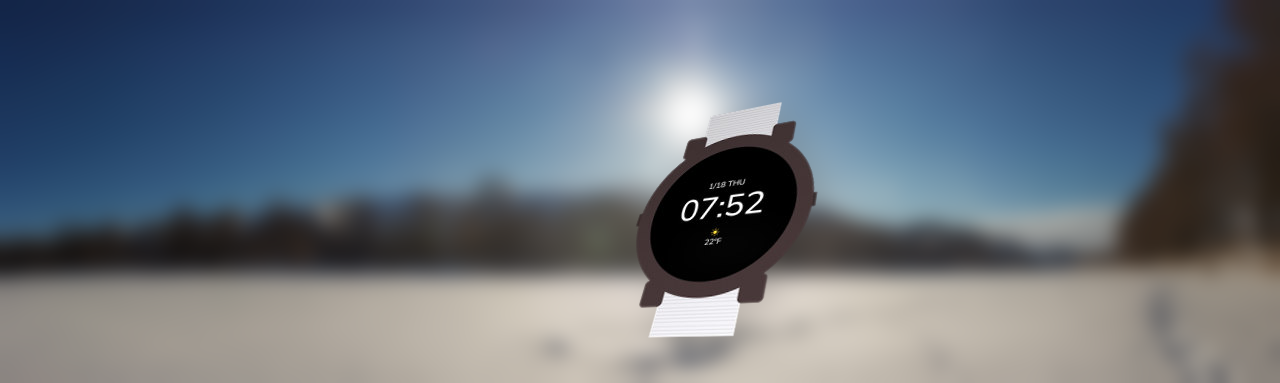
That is 7 h 52 min
